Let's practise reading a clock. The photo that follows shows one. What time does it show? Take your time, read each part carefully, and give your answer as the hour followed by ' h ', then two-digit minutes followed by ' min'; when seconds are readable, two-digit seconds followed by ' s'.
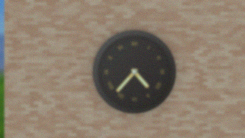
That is 4 h 37 min
